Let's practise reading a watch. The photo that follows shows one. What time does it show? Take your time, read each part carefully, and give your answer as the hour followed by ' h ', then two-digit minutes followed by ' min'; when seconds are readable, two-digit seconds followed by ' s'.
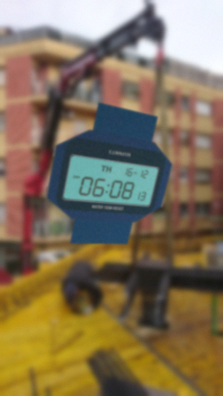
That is 6 h 08 min
